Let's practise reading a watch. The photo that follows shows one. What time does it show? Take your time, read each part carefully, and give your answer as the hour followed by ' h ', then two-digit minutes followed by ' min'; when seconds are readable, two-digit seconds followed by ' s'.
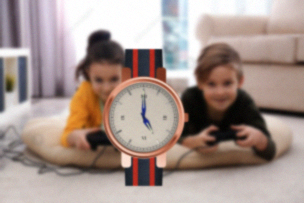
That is 5 h 00 min
